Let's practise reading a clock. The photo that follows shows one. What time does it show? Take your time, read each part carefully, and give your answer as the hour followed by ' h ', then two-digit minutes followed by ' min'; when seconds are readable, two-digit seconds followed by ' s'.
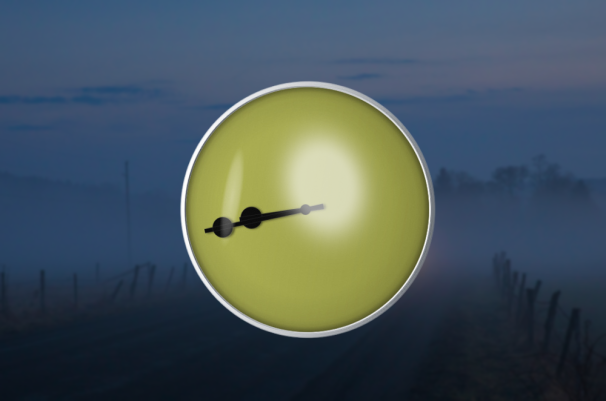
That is 8 h 43 min
